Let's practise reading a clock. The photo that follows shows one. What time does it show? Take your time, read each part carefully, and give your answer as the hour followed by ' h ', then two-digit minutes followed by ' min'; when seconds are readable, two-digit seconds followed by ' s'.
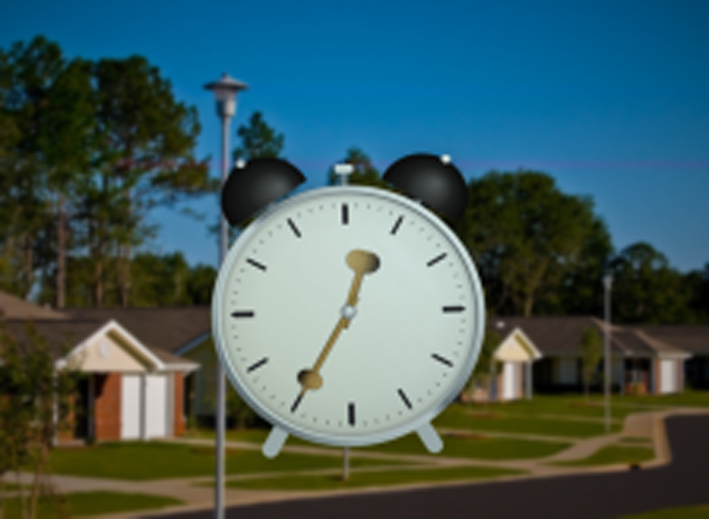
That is 12 h 35 min
